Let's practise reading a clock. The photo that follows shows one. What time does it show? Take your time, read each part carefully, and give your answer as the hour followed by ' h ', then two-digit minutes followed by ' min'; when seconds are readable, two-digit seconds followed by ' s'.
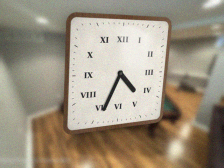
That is 4 h 34 min
